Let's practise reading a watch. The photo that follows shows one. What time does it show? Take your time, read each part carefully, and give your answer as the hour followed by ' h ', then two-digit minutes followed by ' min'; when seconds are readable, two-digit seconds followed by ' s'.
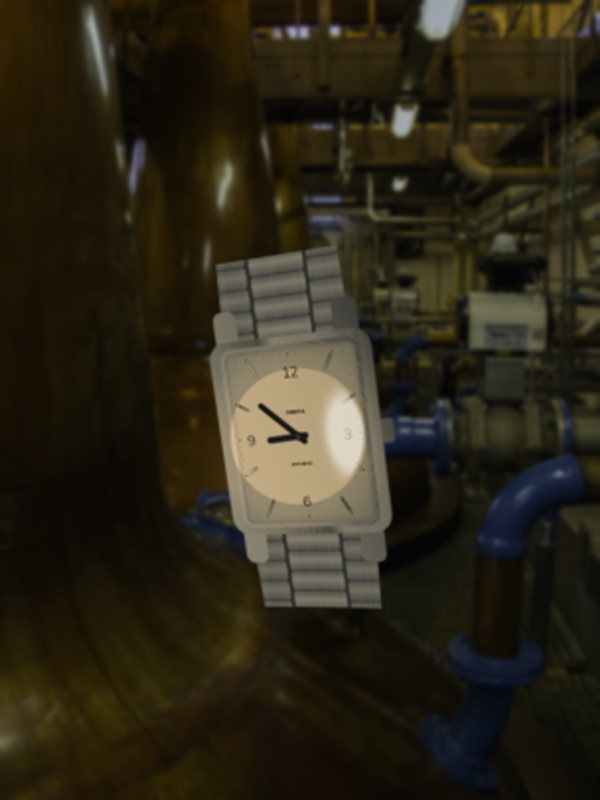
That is 8 h 52 min
